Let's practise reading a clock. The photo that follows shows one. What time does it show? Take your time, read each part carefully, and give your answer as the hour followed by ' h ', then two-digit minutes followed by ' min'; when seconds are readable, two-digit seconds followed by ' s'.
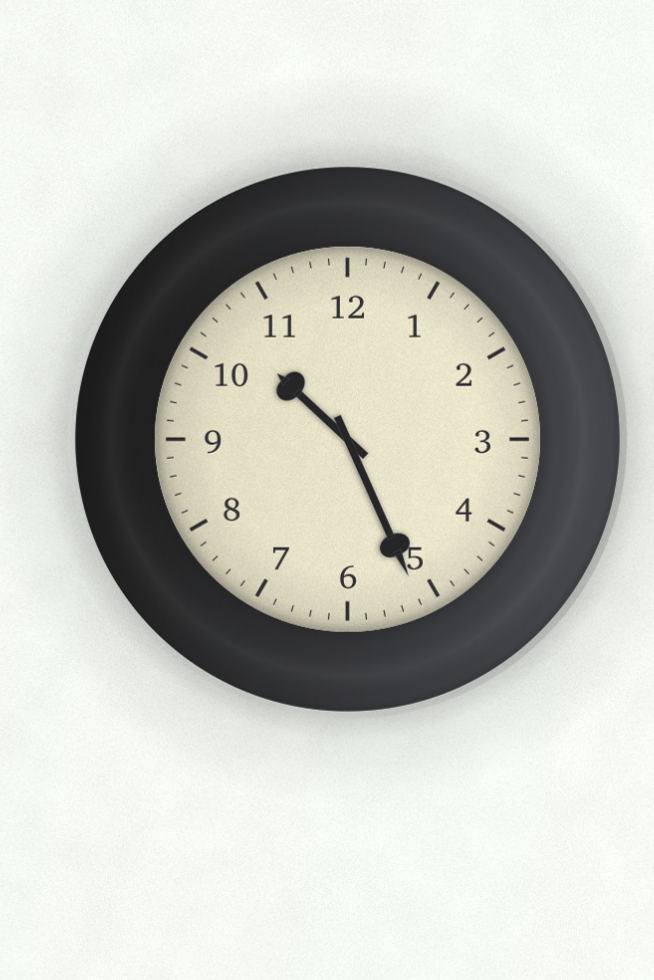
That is 10 h 26 min
